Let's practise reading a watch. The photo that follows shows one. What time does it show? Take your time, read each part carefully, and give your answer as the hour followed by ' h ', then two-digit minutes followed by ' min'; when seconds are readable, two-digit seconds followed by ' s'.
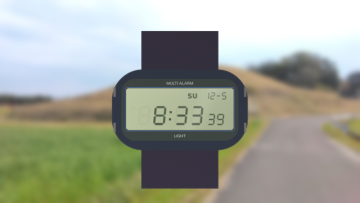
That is 8 h 33 min 39 s
